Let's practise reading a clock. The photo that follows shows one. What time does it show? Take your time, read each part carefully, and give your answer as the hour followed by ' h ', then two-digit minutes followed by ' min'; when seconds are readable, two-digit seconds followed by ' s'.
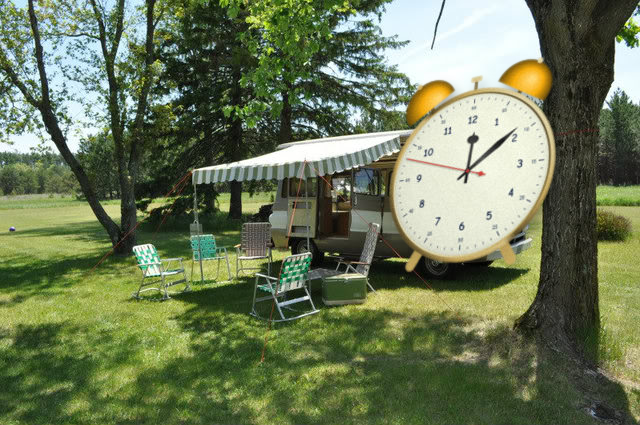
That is 12 h 08 min 48 s
